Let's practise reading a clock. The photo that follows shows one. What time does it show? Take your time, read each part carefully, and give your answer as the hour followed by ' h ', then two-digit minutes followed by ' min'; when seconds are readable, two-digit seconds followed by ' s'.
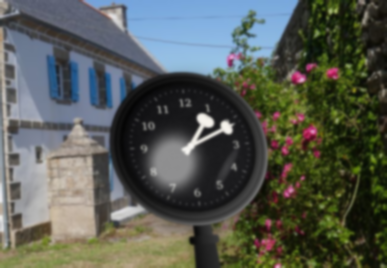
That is 1 h 11 min
